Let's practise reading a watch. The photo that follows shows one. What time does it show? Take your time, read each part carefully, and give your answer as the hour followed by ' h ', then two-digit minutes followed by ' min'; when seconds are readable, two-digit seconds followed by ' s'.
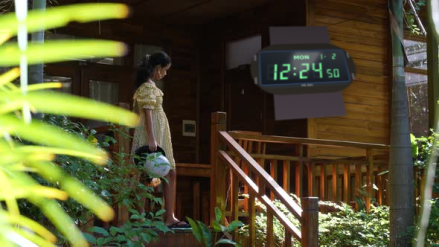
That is 12 h 24 min 50 s
